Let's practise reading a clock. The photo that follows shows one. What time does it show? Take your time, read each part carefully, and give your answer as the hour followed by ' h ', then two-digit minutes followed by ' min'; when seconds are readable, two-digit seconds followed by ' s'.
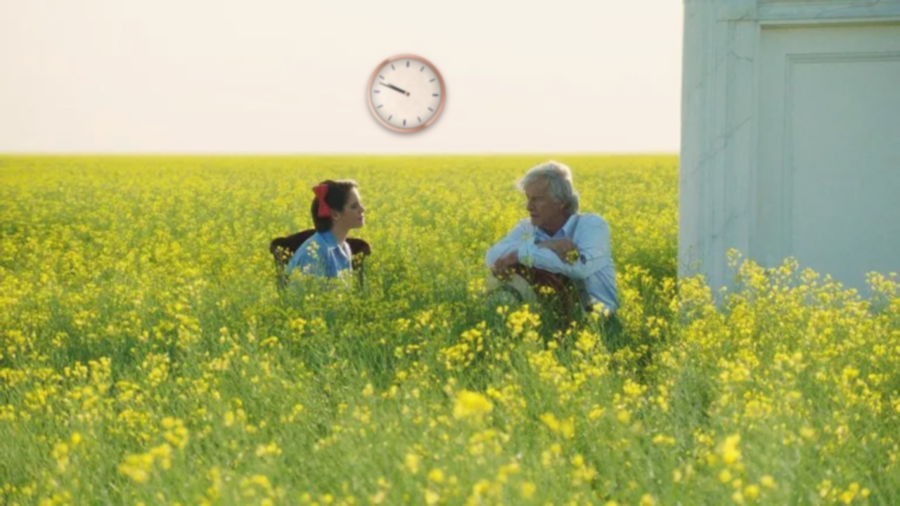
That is 9 h 48 min
